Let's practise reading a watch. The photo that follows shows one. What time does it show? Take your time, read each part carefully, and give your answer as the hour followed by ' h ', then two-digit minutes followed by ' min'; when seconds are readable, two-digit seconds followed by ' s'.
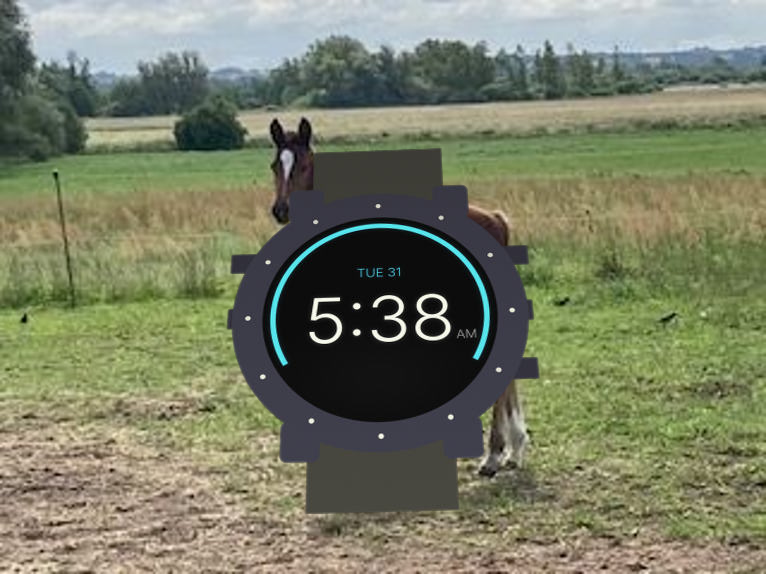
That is 5 h 38 min
